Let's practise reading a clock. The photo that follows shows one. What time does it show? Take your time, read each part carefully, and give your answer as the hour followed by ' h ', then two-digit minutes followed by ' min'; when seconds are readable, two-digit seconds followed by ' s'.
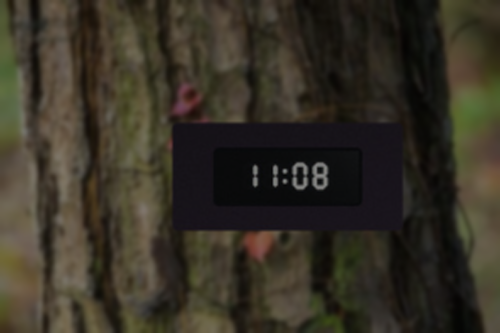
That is 11 h 08 min
